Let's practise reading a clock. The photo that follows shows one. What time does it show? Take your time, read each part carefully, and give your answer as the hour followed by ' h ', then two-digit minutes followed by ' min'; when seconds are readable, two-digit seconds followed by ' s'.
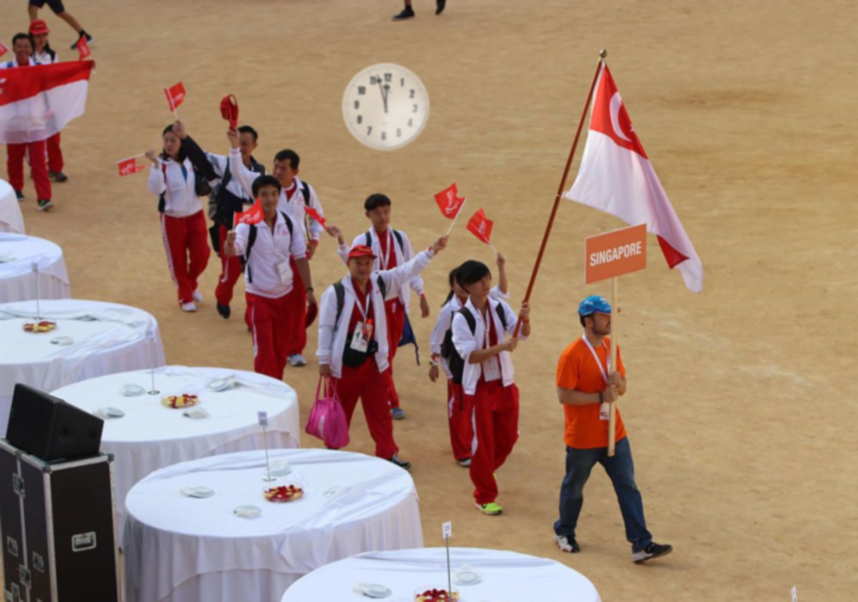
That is 11 h 57 min
